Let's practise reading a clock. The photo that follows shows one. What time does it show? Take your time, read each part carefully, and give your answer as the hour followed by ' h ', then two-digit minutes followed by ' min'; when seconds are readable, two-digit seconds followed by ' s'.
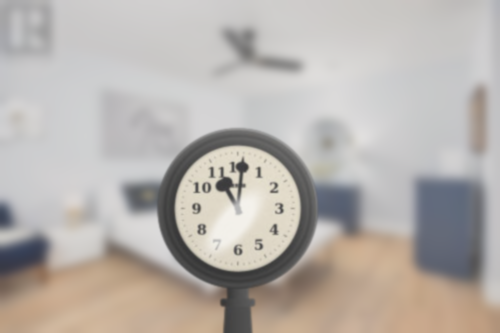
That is 11 h 01 min
